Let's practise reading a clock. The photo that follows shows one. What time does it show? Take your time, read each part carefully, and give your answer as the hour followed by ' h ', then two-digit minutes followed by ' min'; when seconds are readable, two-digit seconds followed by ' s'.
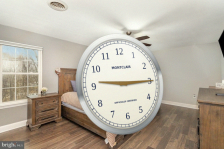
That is 9 h 15 min
